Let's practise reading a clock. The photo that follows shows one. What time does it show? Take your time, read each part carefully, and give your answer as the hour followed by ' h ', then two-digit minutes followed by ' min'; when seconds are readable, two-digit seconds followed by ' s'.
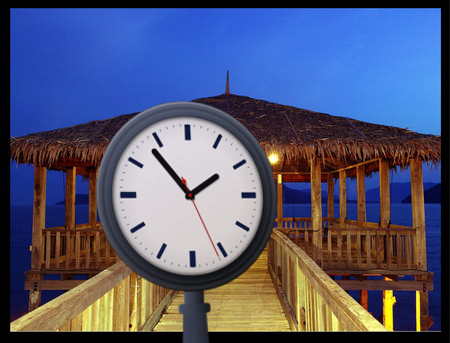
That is 1 h 53 min 26 s
